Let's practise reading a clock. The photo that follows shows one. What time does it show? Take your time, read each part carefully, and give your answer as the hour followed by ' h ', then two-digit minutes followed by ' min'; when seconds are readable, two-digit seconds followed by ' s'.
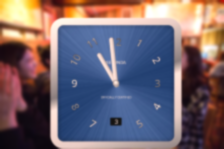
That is 10 h 59 min
